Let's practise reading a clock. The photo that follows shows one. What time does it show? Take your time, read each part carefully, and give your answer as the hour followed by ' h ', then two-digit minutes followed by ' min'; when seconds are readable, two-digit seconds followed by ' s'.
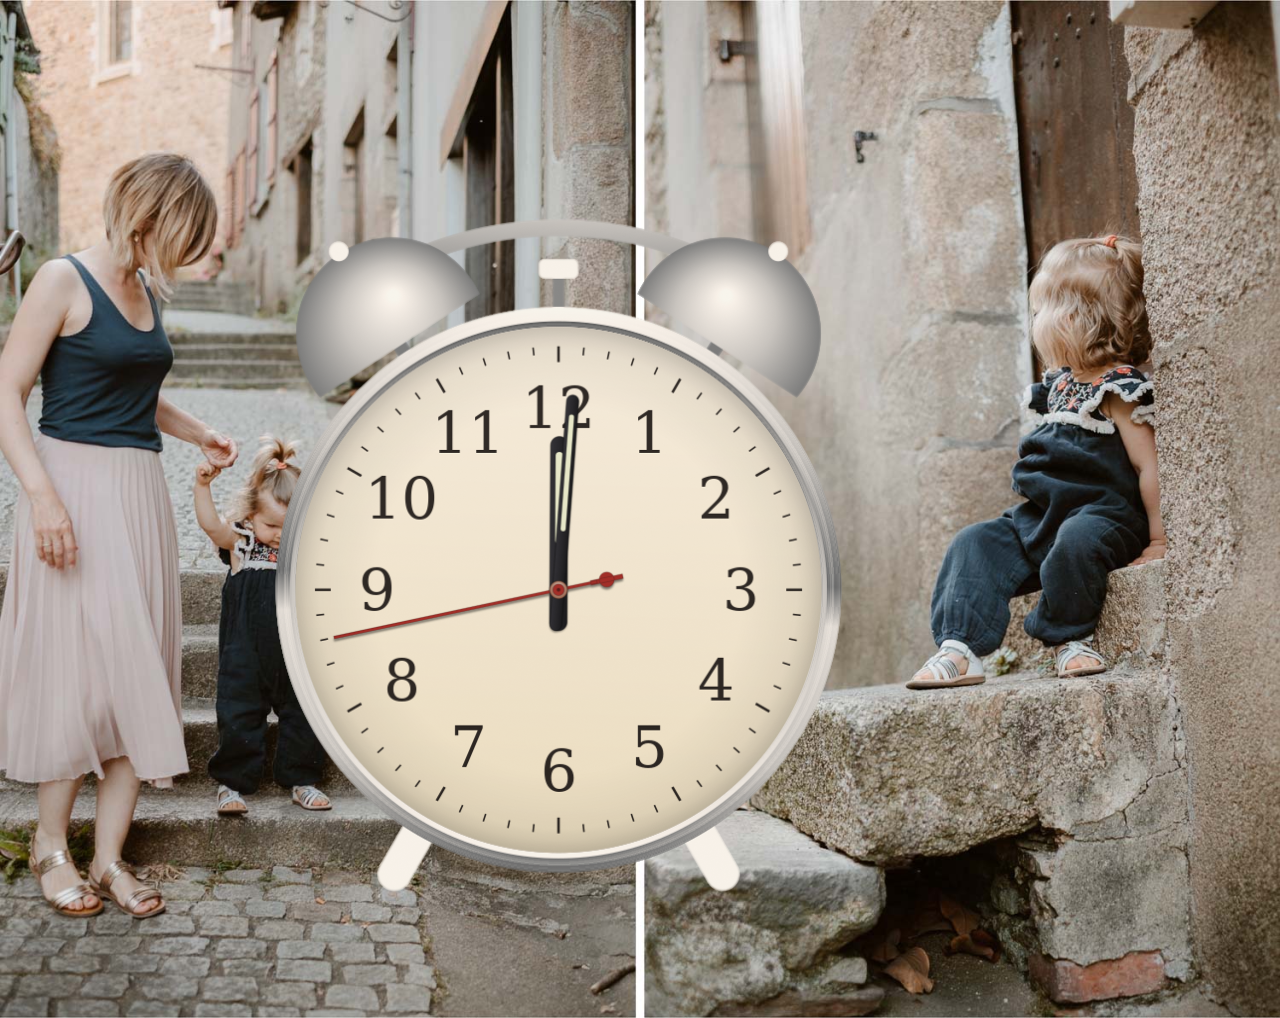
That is 12 h 00 min 43 s
